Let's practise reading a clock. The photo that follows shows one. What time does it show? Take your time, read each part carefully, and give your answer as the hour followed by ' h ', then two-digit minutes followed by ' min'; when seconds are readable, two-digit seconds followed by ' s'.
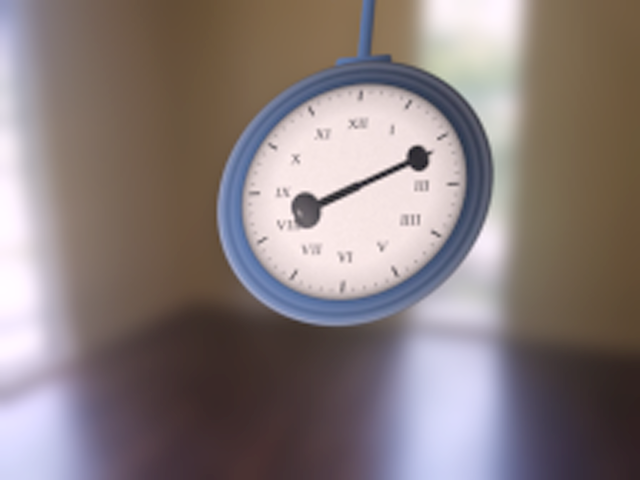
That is 8 h 11 min
